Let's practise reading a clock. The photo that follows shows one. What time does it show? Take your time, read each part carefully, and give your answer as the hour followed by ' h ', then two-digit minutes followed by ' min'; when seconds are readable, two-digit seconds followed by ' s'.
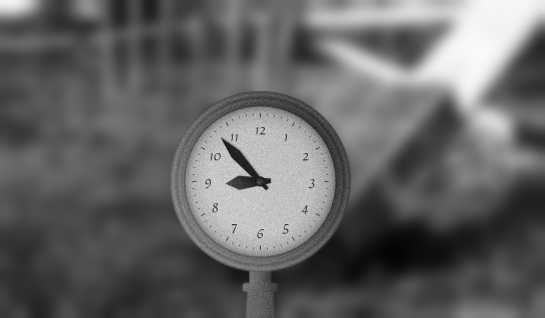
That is 8 h 53 min
